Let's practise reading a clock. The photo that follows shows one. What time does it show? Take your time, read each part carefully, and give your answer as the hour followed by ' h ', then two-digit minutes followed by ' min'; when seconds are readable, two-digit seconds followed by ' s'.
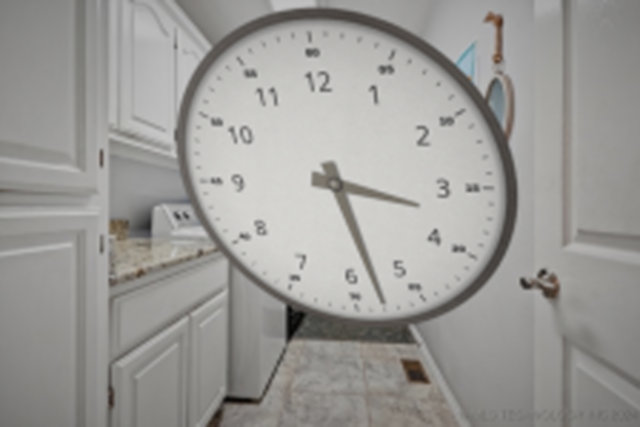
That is 3 h 28 min
